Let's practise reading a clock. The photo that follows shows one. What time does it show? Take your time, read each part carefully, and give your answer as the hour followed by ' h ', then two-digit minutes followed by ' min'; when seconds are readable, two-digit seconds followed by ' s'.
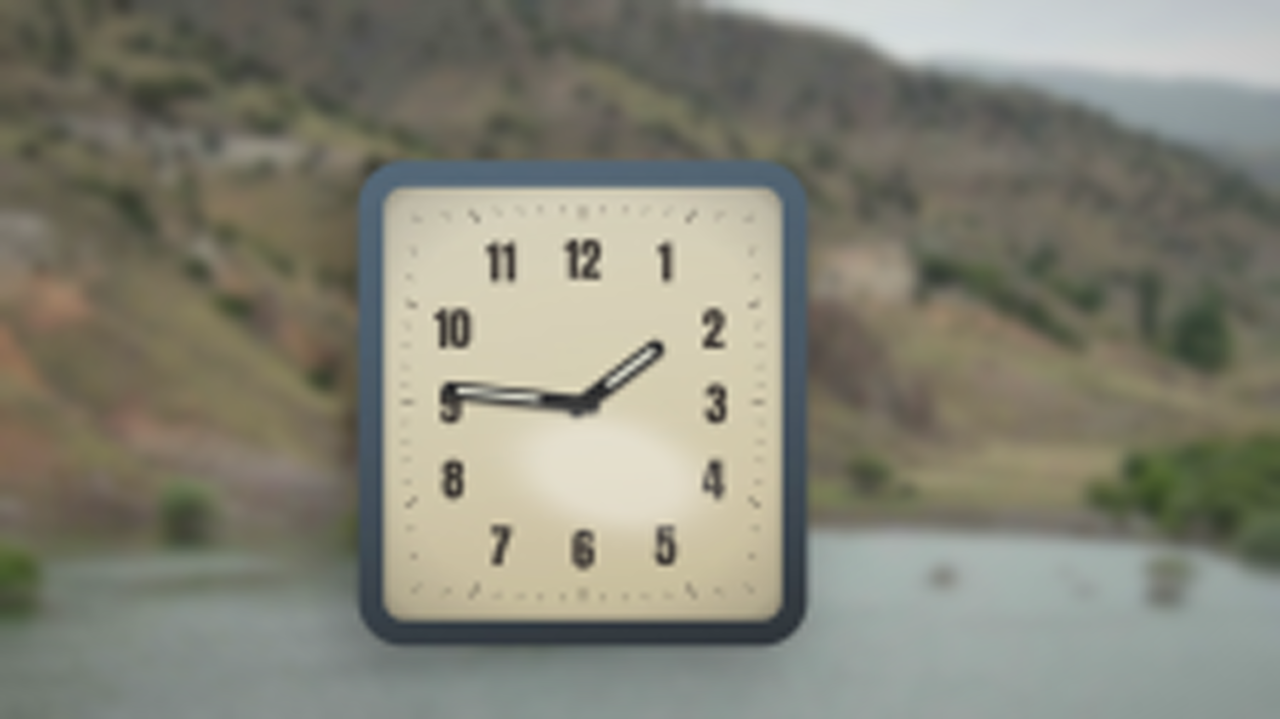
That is 1 h 46 min
